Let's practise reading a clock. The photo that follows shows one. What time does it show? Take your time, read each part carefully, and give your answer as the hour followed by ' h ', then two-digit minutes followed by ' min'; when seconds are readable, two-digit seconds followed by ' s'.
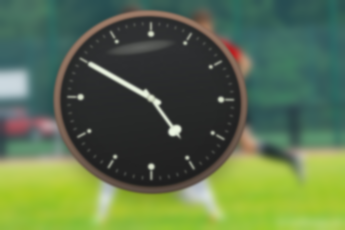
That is 4 h 50 min
